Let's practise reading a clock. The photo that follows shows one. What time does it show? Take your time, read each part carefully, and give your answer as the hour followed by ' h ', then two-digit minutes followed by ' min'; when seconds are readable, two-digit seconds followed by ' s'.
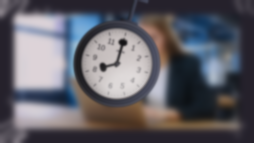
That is 8 h 00 min
